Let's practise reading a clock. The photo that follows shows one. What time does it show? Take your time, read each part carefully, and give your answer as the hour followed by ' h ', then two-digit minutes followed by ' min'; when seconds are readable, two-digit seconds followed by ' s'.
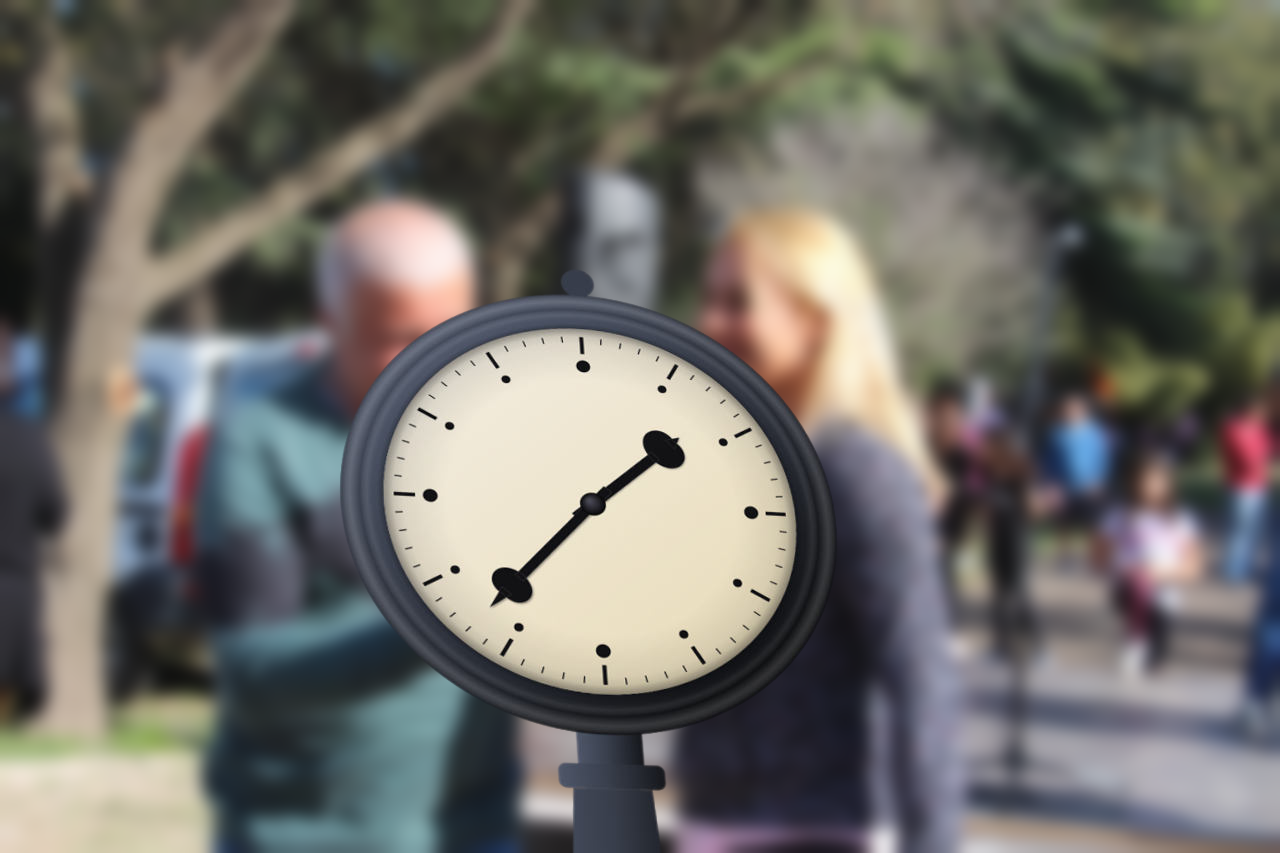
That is 1 h 37 min
